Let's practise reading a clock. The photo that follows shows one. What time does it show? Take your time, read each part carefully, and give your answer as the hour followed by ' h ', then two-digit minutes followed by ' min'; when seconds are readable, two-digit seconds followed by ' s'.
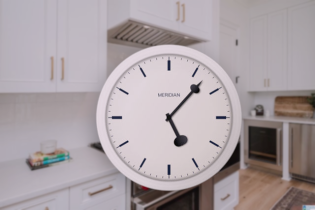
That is 5 h 07 min
